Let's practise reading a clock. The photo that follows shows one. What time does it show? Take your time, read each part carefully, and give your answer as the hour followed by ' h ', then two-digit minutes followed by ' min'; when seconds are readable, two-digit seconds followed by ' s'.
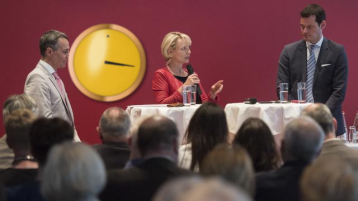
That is 3 h 16 min
